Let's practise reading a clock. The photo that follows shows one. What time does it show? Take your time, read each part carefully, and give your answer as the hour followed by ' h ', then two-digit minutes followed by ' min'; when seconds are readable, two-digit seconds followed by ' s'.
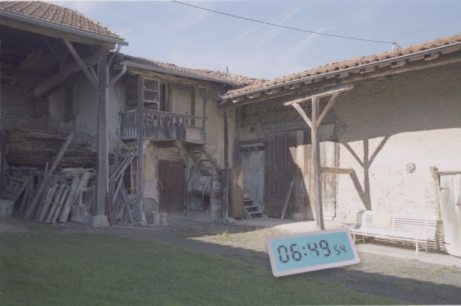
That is 6 h 49 min 54 s
